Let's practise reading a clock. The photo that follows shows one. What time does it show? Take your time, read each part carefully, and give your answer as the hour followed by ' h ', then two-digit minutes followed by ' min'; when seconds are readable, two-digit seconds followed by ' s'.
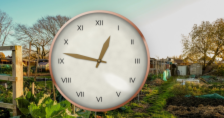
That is 12 h 47 min
